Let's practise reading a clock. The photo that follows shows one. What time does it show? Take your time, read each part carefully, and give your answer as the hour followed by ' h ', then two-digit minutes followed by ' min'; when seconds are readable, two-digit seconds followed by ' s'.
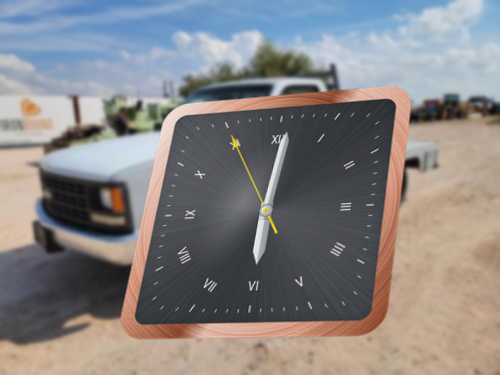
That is 6 h 00 min 55 s
